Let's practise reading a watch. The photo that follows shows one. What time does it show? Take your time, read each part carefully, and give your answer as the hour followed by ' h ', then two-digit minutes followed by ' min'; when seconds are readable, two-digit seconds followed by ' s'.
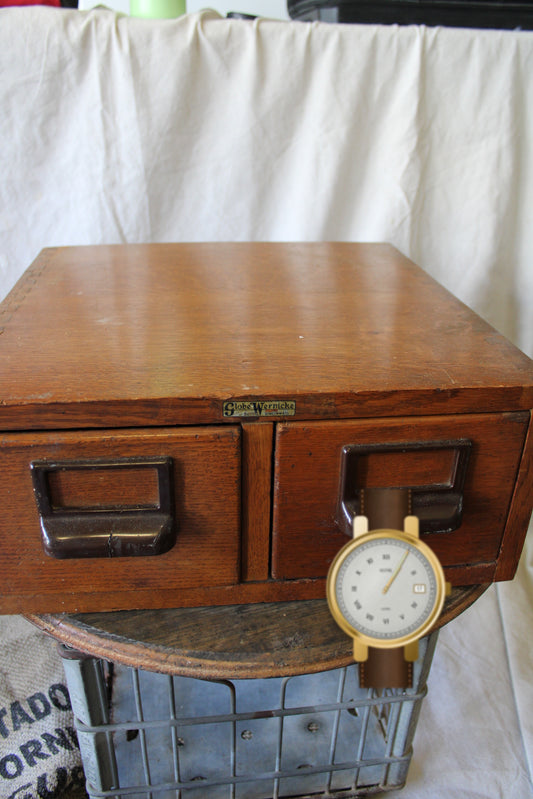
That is 1 h 05 min
